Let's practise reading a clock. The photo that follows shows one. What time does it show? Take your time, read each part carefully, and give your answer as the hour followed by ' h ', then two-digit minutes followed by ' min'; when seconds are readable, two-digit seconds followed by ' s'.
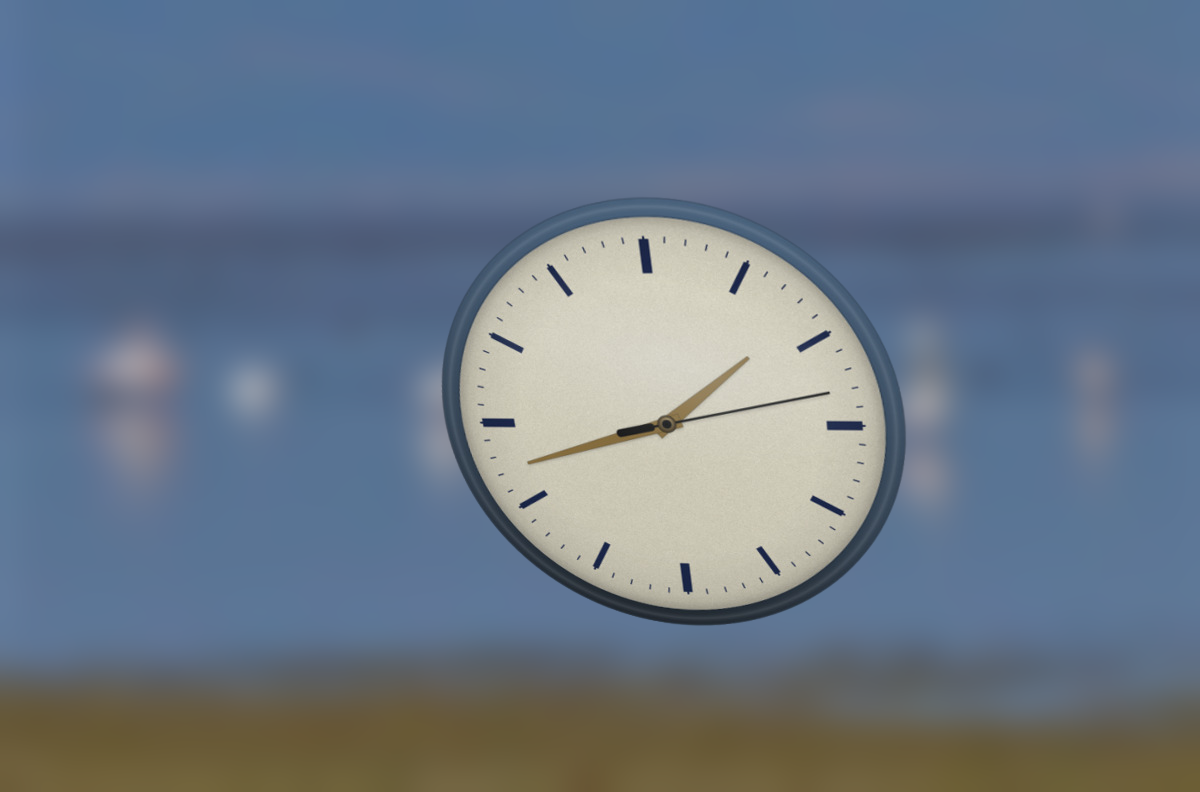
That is 1 h 42 min 13 s
